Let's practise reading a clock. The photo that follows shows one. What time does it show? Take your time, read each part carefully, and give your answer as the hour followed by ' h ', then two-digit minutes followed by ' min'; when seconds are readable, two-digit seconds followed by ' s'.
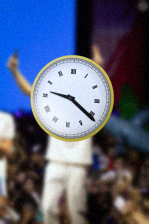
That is 9 h 21 min
